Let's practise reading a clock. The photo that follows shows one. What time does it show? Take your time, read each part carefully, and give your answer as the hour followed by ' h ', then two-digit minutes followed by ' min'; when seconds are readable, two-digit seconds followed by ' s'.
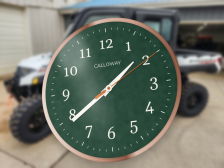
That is 1 h 39 min 10 s
